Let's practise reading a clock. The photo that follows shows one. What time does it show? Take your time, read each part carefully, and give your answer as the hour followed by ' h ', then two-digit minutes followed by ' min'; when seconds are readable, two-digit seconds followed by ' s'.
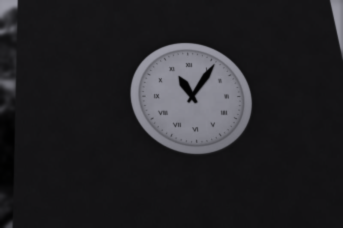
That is 11 h 06 min
